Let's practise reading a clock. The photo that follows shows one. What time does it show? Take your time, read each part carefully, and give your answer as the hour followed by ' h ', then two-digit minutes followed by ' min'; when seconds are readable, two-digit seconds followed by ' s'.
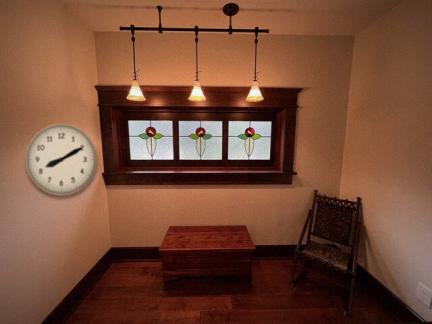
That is 8 h 10 min
